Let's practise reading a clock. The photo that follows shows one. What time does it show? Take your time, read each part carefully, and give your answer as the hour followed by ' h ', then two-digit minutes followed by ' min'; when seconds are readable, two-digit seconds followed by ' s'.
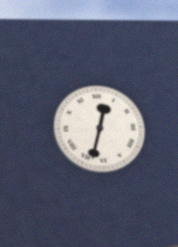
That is 12 h 33 min
